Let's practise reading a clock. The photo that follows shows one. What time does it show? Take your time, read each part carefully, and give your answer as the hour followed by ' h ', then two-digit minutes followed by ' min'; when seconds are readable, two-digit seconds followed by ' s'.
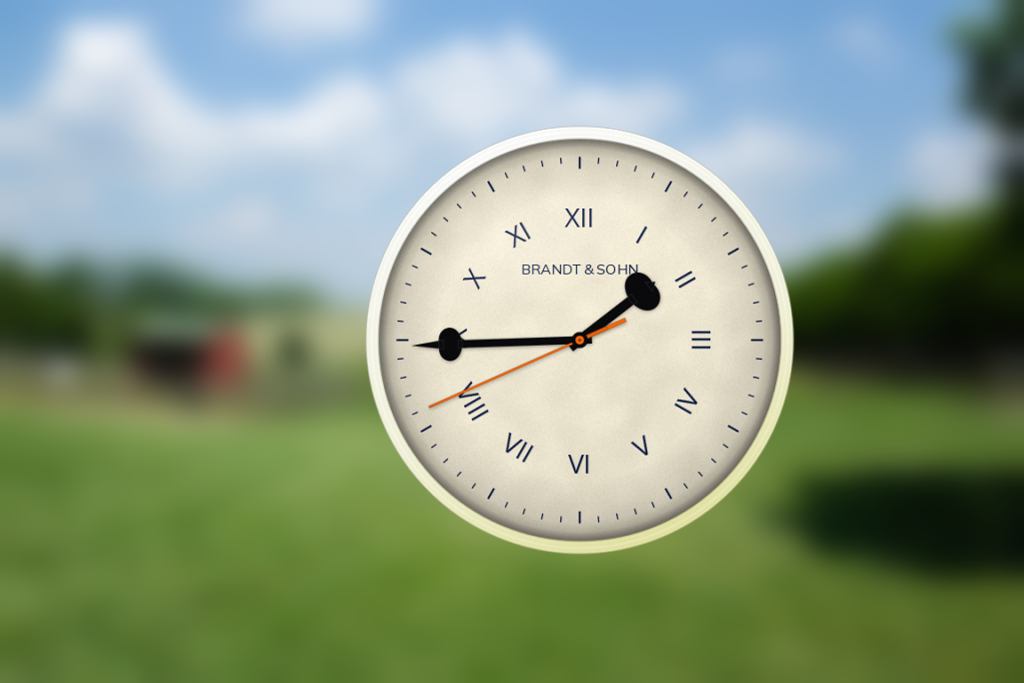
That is 1 h 44 min 41 s
